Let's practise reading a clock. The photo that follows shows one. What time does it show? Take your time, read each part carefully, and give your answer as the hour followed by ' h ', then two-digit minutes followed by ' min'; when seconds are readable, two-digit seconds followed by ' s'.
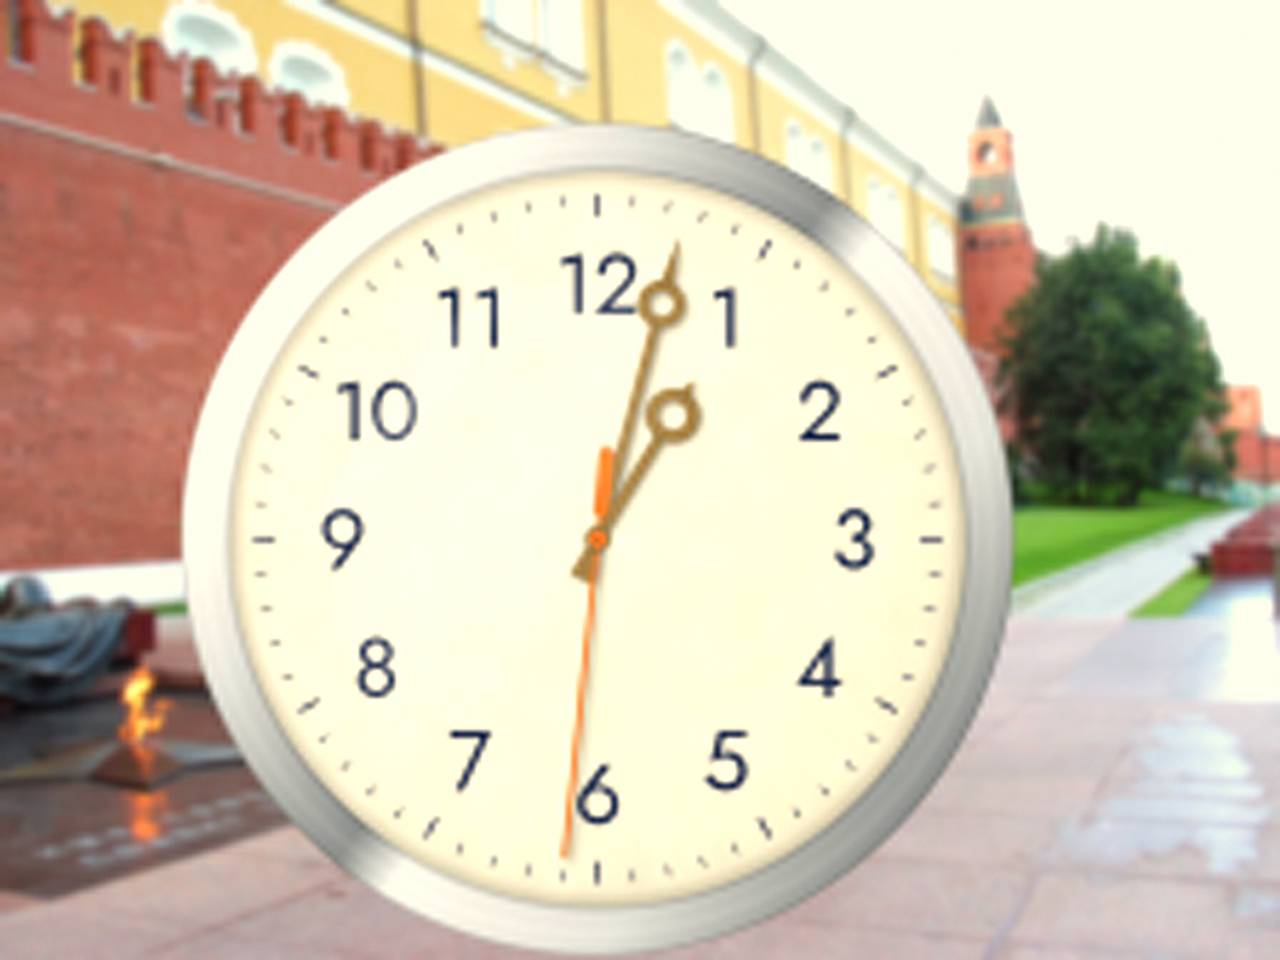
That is 1 h 02 min 31 s
